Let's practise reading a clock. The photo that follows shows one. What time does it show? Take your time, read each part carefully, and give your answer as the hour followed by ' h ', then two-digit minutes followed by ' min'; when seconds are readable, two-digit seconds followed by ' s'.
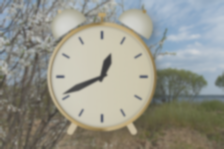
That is 12 h 41 min
